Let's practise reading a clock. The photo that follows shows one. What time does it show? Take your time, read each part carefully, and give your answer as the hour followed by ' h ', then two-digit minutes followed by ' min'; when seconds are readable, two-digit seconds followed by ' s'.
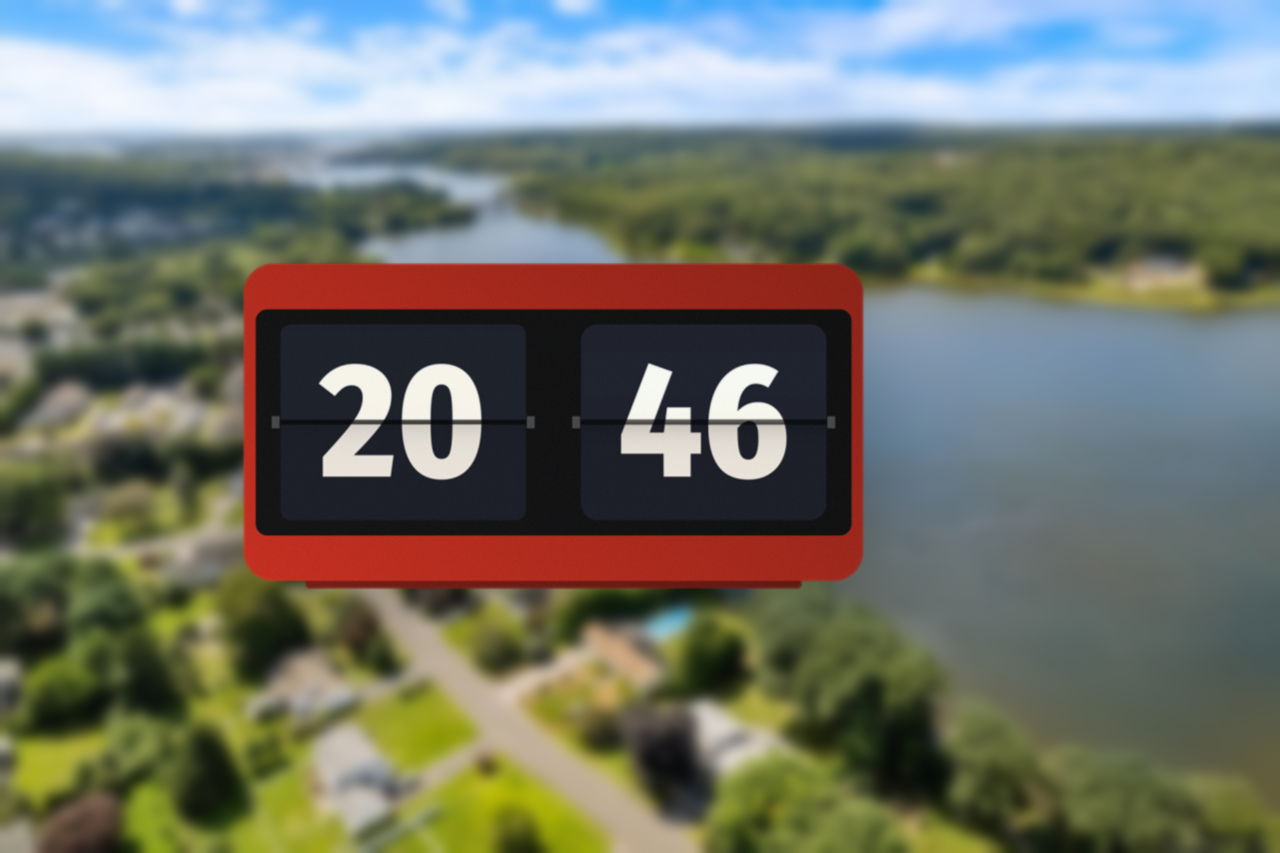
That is 20 h 46 min
